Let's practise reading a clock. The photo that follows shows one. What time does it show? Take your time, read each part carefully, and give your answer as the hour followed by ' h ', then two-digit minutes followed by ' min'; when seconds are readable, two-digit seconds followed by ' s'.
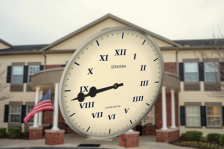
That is 8 h 43 min
